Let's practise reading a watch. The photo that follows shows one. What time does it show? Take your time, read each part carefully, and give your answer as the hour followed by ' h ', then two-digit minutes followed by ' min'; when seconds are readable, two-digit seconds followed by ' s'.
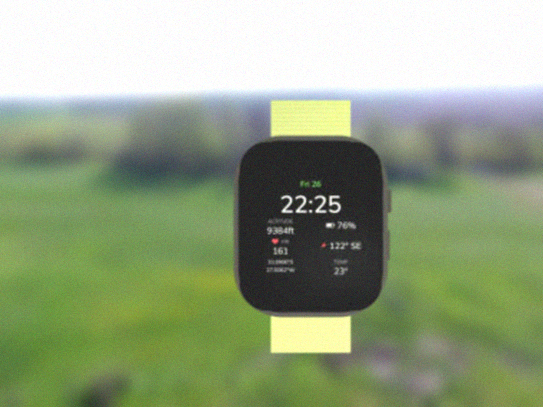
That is 22 h 25 min
